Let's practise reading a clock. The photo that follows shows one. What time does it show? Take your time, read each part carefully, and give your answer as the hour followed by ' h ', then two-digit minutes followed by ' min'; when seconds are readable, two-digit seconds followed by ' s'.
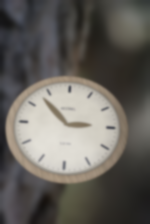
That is 2 h 53 min
